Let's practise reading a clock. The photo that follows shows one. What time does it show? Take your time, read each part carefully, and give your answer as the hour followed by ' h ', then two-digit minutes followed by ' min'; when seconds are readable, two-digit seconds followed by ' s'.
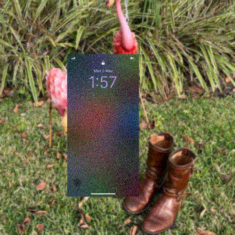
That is 1 h 57 min
